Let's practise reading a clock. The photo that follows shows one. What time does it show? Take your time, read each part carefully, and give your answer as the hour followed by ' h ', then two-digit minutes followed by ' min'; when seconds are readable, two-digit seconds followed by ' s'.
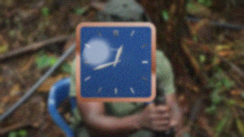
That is 12 h 42 min
